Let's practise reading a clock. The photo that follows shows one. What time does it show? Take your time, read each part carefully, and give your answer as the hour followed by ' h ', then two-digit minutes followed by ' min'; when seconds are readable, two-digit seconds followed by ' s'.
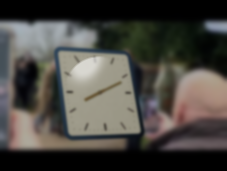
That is 8 h 11 min
